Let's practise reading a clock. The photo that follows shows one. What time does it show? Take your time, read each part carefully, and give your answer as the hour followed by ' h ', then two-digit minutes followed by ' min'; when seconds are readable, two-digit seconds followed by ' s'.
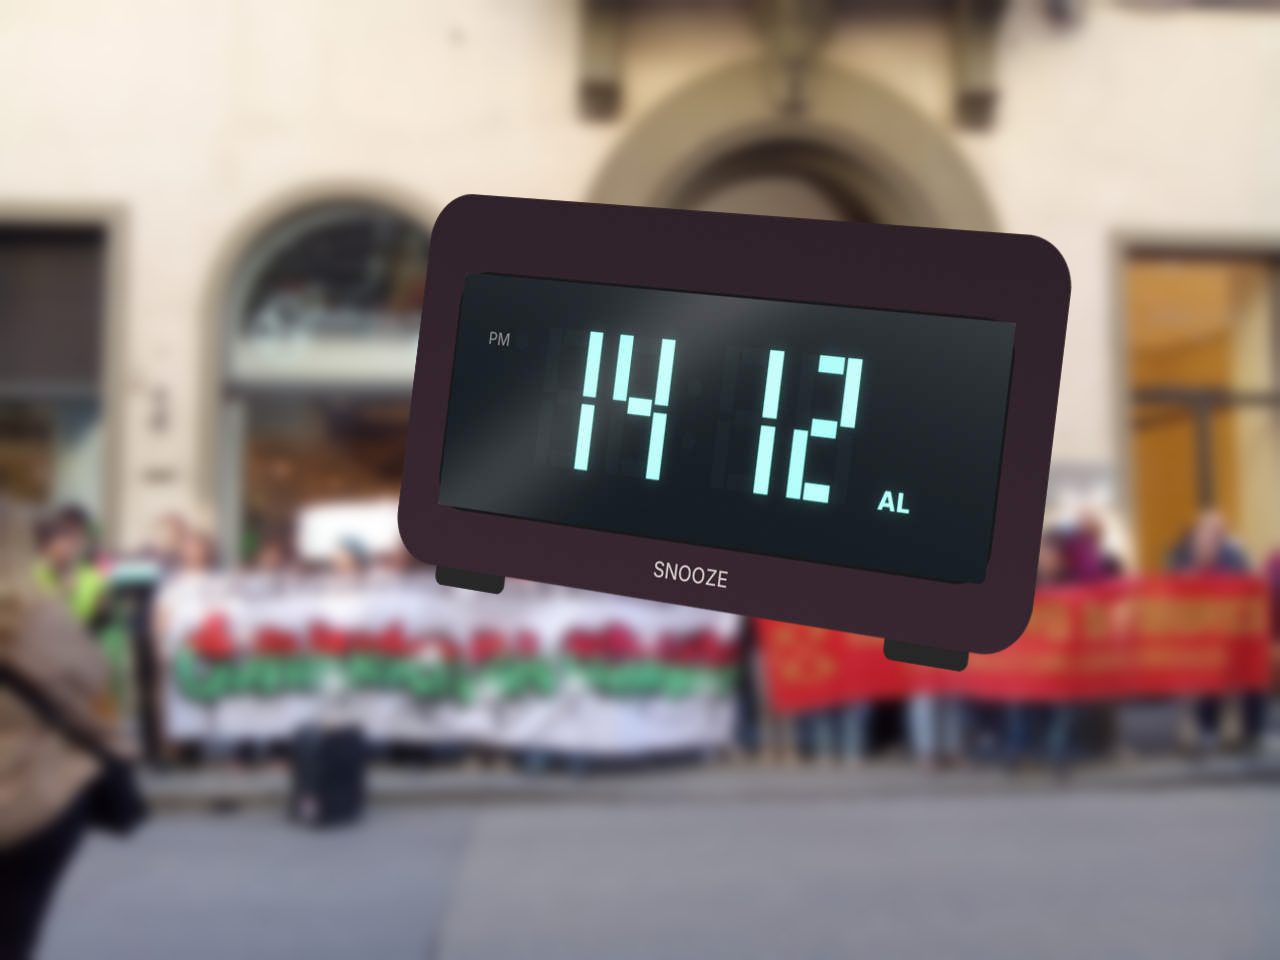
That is 14 h 12 min
